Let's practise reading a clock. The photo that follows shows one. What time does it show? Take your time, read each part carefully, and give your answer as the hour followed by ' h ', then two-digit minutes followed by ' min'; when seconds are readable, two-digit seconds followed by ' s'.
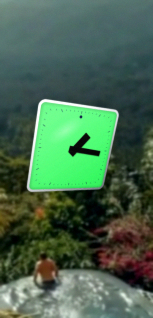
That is 1 h 16 min
